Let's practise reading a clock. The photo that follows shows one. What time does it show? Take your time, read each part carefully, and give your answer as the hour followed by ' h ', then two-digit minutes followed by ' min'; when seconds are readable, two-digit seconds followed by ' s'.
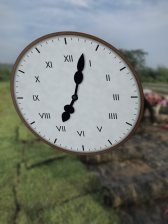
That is 7 h 03 min
